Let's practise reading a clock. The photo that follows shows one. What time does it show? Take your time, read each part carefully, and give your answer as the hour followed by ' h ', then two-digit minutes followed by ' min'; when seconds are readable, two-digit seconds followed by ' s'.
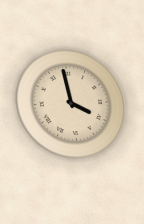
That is 3 h 59 min
